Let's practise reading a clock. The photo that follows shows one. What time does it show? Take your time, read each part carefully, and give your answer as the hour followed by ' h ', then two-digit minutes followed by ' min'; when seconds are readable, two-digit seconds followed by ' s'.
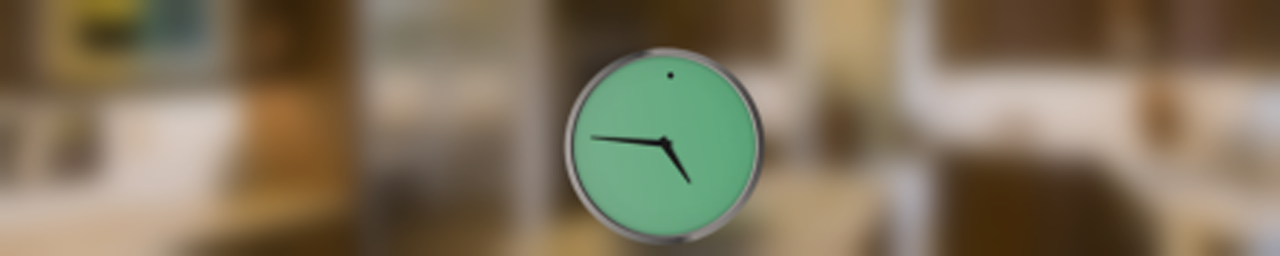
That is 4 h 45 min
